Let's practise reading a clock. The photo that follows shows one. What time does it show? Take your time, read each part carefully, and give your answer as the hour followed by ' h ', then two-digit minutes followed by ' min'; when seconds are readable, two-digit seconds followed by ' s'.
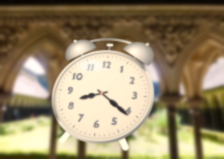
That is 8 h 21 min
